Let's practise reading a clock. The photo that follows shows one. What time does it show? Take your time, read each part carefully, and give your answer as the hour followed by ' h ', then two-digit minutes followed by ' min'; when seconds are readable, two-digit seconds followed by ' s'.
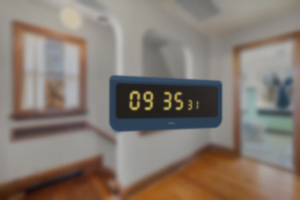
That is 9 h 35 min
